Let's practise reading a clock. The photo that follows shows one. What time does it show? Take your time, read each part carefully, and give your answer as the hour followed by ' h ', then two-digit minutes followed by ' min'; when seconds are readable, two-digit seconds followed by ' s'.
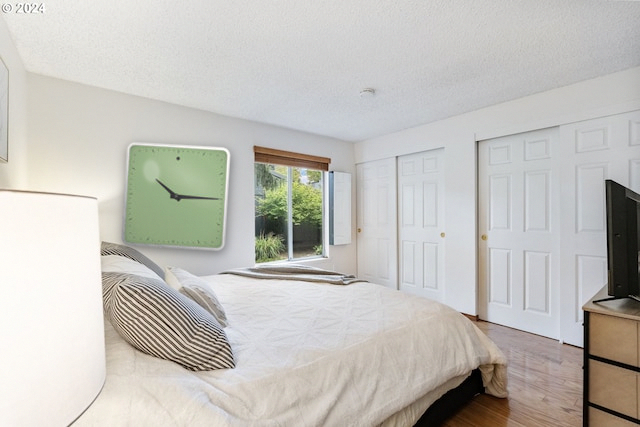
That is 10 h 15 min
